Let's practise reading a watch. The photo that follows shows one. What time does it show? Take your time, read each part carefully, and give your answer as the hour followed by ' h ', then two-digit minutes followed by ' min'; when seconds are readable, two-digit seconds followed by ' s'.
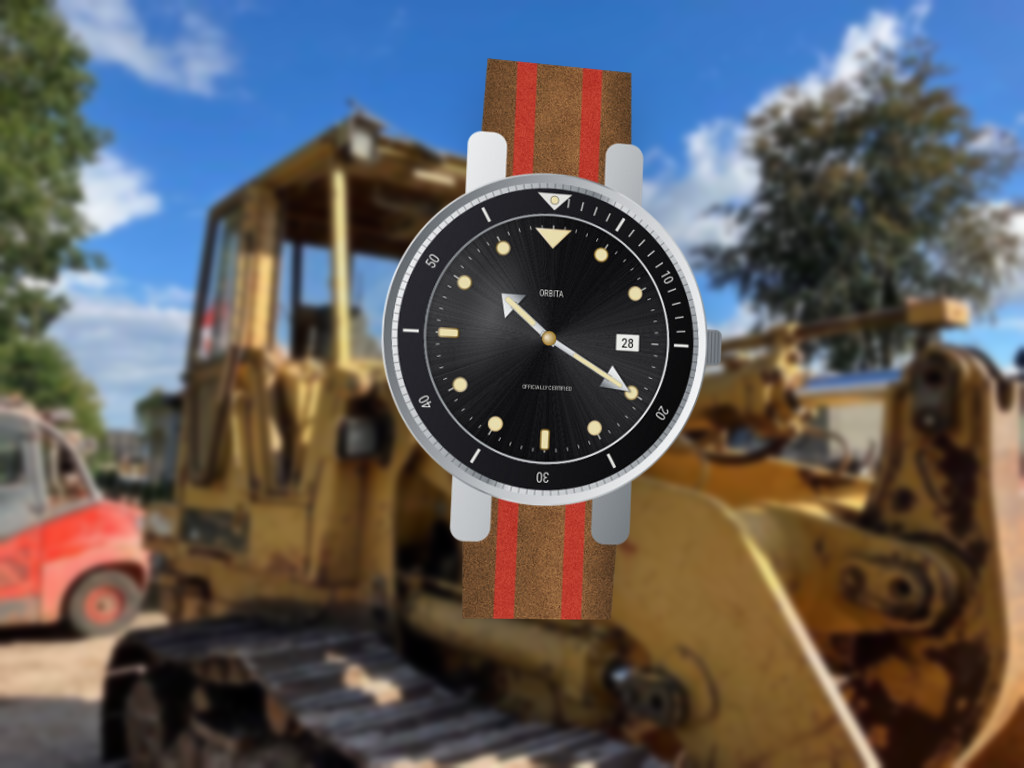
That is 10 h 20 min
